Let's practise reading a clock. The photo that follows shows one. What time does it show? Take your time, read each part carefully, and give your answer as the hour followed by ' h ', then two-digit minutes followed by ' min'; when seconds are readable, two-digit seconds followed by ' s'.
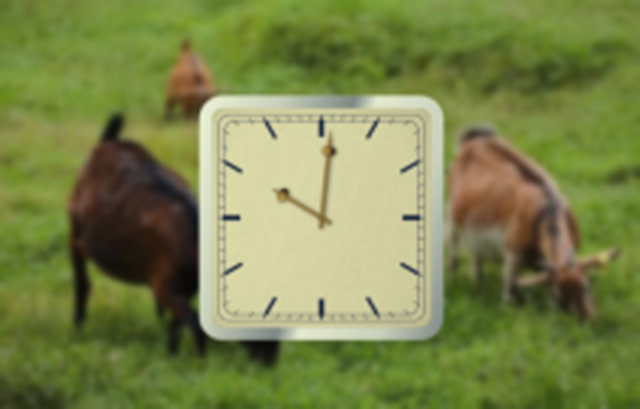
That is 10 h 01 min
